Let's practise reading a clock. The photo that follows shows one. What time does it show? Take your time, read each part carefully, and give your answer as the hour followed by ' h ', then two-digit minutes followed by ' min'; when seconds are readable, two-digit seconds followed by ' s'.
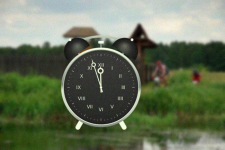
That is 11 h 57 min
